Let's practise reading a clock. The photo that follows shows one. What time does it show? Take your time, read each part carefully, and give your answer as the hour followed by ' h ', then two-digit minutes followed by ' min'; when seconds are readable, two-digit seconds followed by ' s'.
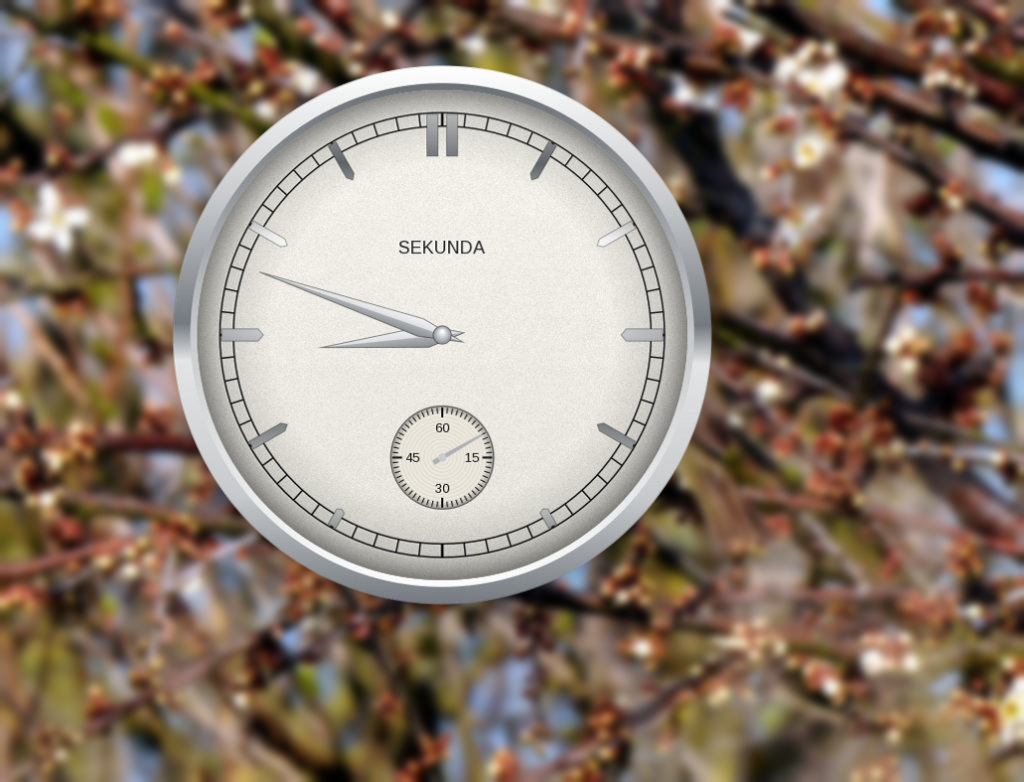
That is 8 h 48 min 10 s
